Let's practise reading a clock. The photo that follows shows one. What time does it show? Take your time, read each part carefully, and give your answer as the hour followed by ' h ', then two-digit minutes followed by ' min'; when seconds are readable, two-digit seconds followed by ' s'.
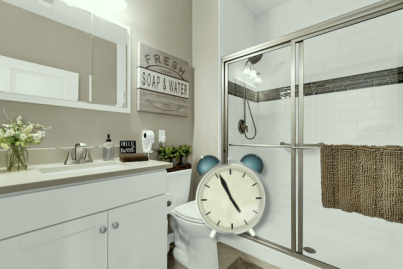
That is 4 h 56 min
